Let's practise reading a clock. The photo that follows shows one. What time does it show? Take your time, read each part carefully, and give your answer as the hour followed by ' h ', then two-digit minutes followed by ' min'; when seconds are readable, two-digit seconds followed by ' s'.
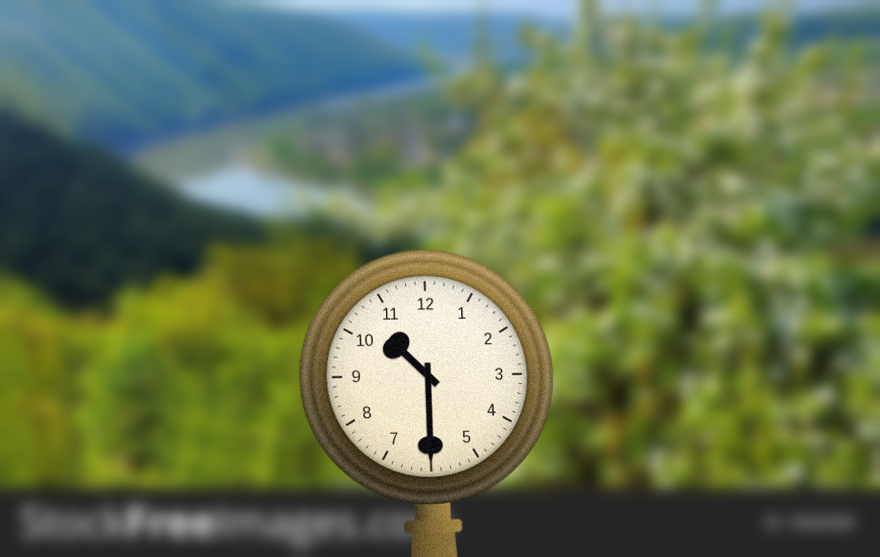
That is 10 h 30 min
